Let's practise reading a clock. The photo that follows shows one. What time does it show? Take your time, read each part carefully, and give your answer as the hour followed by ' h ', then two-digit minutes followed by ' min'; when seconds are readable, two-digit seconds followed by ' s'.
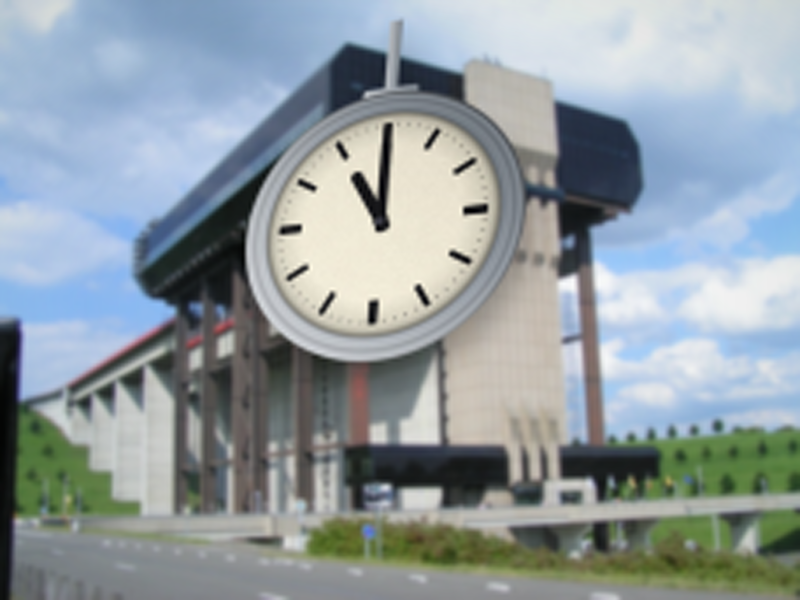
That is 11 h 00 min
